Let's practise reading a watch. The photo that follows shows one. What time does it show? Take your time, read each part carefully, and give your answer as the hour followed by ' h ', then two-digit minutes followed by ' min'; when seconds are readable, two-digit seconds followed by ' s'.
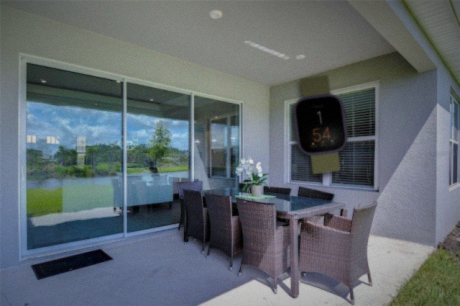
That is 1 h 54 min
